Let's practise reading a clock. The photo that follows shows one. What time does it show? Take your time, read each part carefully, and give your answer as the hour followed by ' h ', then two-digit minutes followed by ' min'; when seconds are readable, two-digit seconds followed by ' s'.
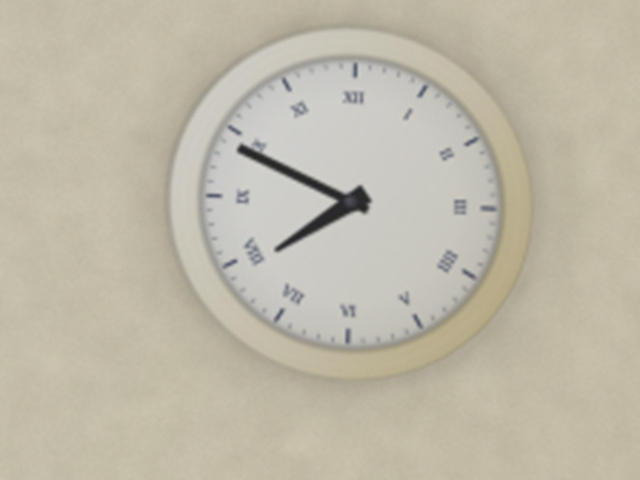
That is 7 h 49 min
